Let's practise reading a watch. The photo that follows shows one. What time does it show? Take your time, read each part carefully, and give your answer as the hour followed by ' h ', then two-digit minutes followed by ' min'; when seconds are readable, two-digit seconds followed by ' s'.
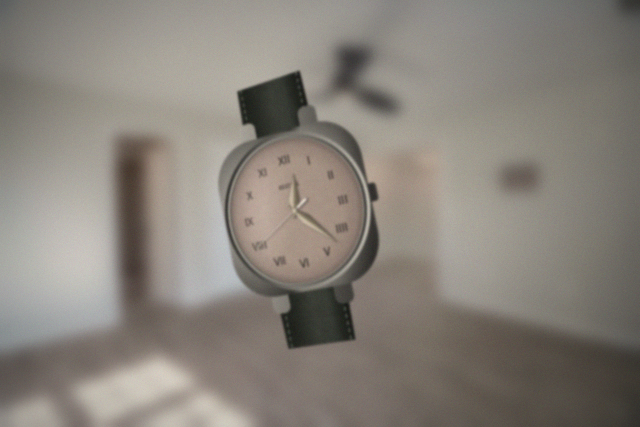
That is 12 h 22 min 40 s
